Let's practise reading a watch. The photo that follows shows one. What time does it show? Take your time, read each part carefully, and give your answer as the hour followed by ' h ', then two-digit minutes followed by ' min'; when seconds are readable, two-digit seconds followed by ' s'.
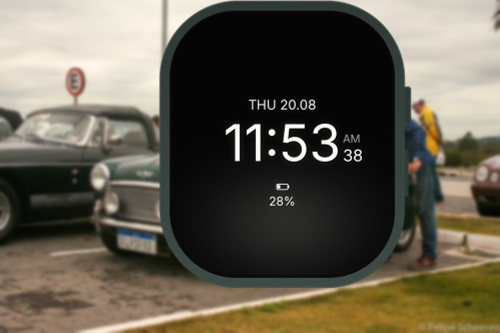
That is 11 h 53 min 38 s
